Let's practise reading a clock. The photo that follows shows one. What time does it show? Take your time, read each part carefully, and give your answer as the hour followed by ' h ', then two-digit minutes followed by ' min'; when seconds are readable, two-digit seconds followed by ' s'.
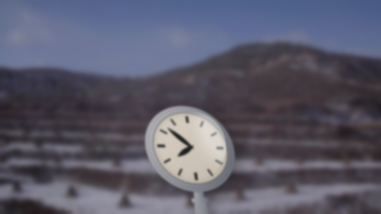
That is 7 h 52 min
